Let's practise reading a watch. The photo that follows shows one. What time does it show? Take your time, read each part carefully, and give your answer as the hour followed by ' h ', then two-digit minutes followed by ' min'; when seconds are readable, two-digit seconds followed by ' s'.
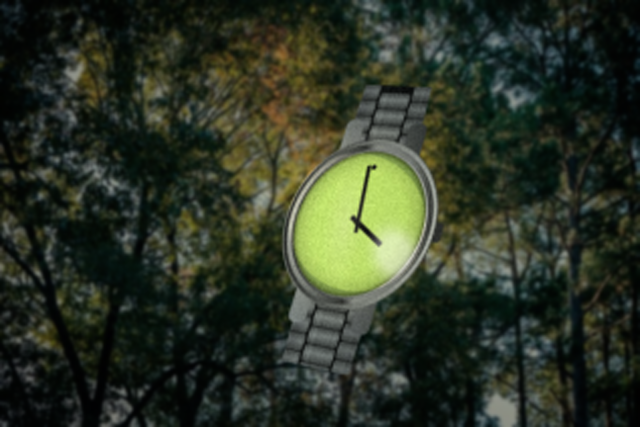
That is 3 h 59 min
